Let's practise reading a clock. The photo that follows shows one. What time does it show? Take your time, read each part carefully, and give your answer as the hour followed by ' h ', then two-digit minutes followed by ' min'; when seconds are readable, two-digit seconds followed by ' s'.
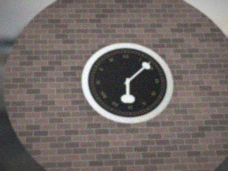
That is 6 h 08 min
